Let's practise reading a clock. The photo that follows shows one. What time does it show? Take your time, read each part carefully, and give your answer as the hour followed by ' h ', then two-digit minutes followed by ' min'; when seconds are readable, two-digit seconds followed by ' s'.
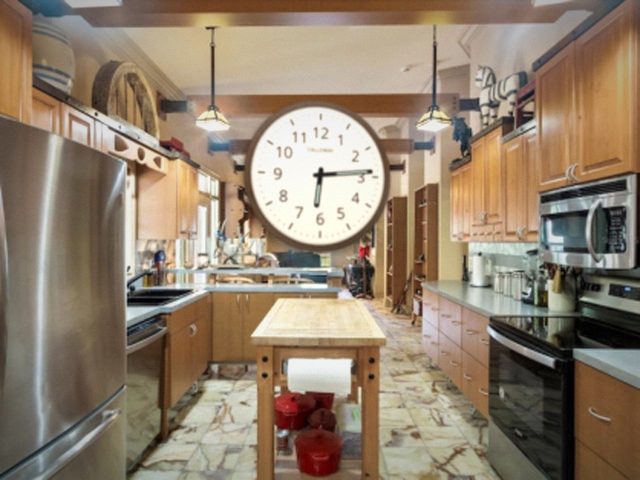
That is 6 h 14 min
